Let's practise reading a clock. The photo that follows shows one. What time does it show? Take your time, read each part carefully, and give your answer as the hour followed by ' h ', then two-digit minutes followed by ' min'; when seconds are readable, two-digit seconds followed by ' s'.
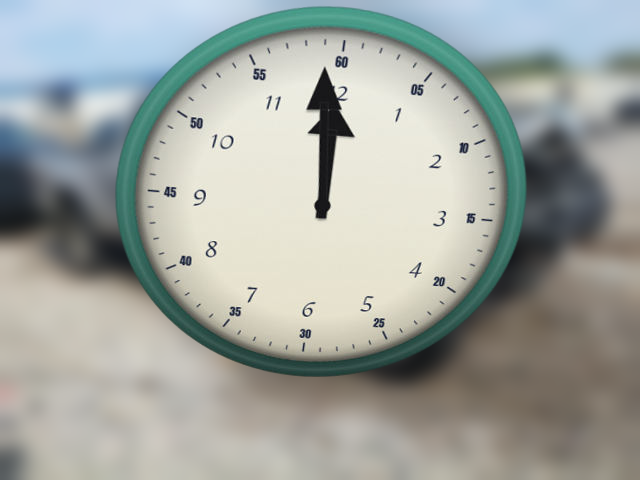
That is 11 h 59 min
